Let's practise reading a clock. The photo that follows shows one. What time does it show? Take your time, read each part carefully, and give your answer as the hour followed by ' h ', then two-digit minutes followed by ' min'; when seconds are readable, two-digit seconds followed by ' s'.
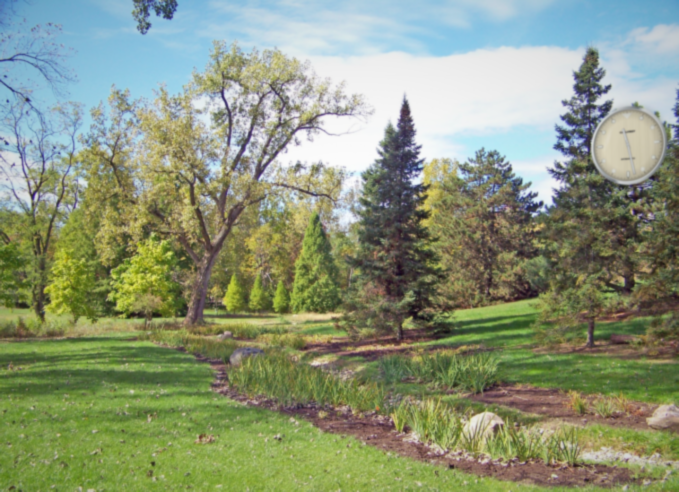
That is 11 h 28 min
